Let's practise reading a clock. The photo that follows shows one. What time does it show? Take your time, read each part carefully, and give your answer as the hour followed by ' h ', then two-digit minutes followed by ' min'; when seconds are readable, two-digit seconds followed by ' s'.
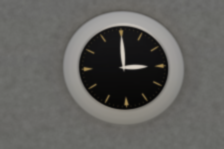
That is 3 h 00 min
